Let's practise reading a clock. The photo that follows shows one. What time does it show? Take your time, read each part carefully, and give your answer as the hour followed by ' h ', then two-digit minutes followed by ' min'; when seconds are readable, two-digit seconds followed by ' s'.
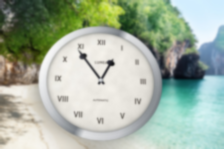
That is 12 h 54 min
